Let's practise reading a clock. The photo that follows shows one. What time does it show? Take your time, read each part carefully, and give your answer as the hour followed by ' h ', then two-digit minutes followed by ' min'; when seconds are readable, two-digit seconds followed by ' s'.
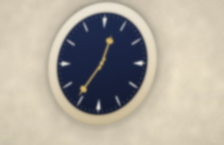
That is 12 h 36 min
